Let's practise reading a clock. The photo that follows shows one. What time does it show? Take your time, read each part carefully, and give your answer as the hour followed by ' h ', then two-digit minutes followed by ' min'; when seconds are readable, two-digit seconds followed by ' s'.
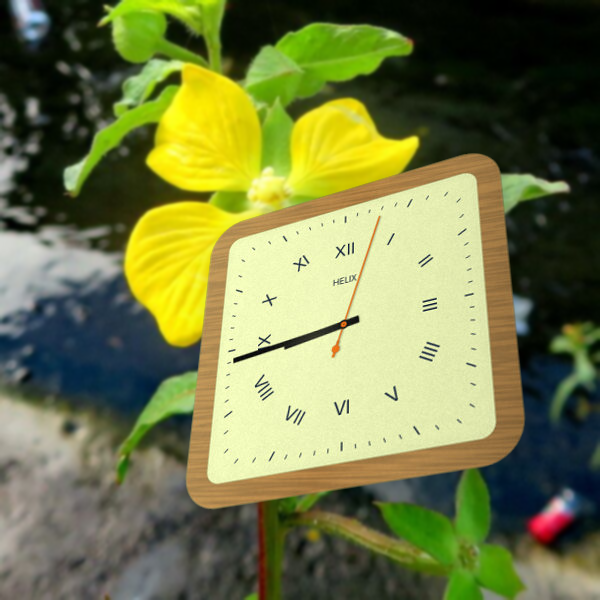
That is 8 h 44 min 03 s
